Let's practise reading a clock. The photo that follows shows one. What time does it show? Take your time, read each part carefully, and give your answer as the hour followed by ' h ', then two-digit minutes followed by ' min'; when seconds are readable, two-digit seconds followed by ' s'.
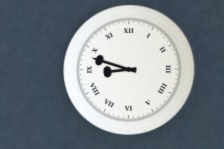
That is 8 h 48 min
